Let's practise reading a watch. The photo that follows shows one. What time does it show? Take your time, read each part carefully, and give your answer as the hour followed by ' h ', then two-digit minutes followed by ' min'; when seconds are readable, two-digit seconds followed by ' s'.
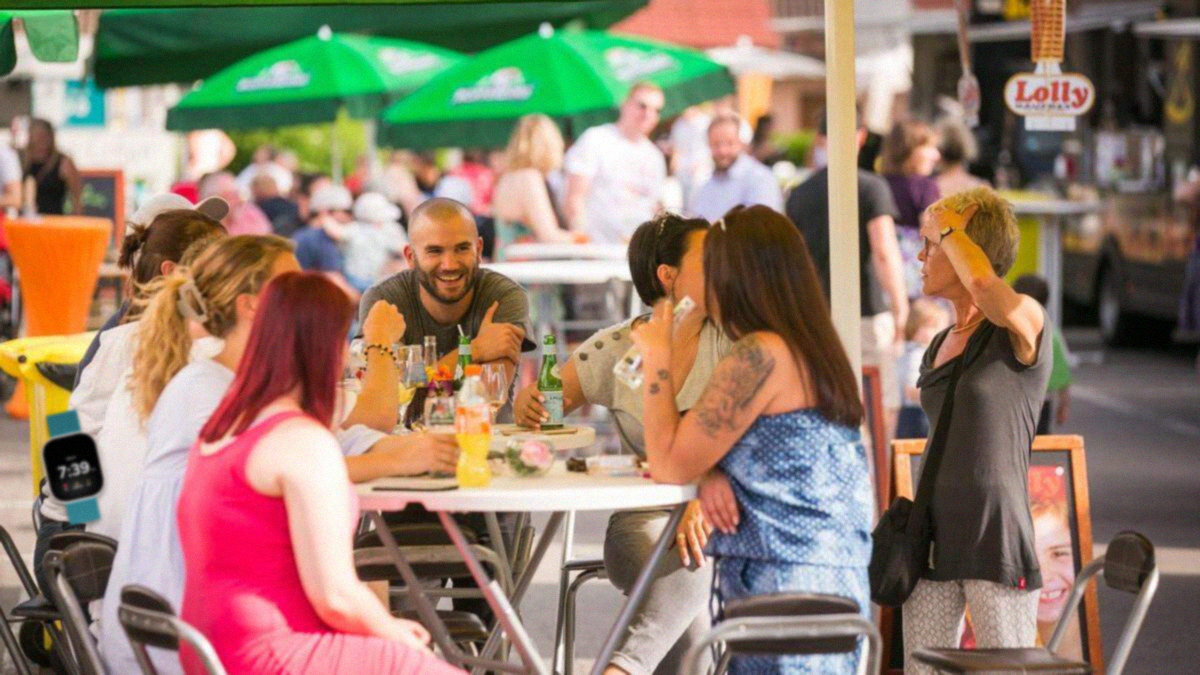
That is 7 h 39 min
